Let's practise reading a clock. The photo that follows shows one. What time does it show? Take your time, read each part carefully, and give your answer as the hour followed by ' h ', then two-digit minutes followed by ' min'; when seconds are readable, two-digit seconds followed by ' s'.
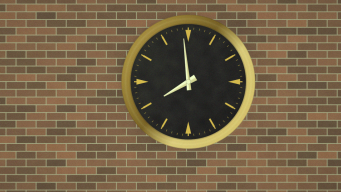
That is 7 h 59 min
